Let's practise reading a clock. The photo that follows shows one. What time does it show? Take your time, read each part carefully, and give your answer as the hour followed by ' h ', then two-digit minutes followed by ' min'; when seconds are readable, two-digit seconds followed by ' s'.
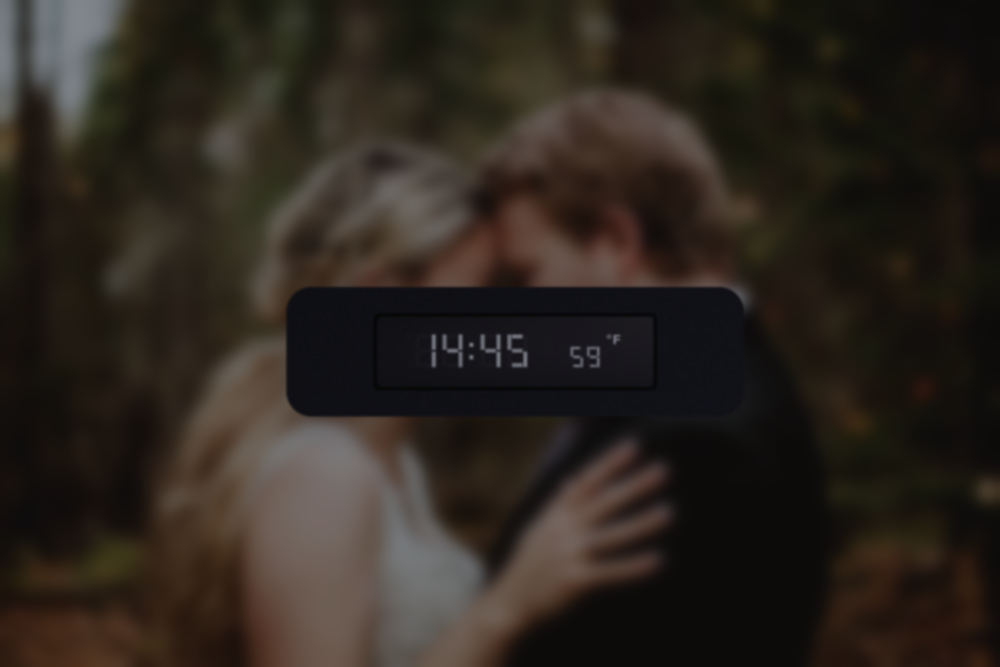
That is 14 h 45 min
